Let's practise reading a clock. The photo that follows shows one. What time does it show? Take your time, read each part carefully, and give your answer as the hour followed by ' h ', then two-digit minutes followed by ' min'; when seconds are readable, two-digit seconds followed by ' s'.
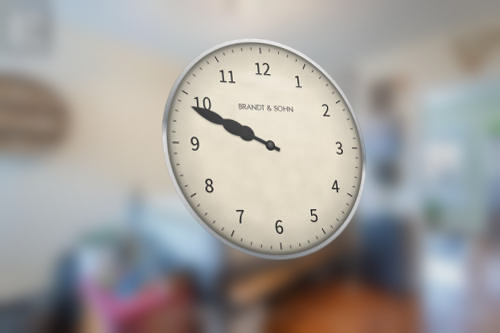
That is 9 h 49 min
